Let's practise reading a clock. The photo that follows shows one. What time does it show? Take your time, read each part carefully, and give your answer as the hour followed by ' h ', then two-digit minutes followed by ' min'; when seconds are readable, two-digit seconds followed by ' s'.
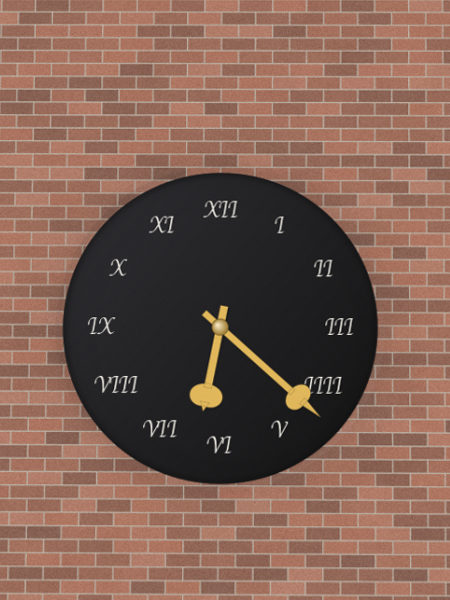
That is 6 h 22 min
